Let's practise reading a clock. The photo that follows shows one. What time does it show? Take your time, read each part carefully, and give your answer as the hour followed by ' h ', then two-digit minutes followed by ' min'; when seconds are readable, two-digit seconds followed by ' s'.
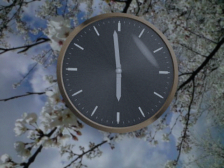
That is 5 h 59 min
